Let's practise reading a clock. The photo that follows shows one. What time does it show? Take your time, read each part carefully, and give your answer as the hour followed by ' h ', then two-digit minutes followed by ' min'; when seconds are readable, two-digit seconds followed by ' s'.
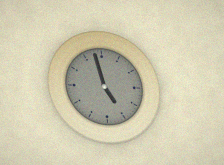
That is 4 h 58 min
